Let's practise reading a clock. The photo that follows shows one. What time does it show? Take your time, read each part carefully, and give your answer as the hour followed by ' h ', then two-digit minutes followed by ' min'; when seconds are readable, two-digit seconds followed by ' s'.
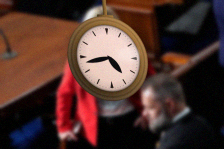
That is 4 h 43 min
